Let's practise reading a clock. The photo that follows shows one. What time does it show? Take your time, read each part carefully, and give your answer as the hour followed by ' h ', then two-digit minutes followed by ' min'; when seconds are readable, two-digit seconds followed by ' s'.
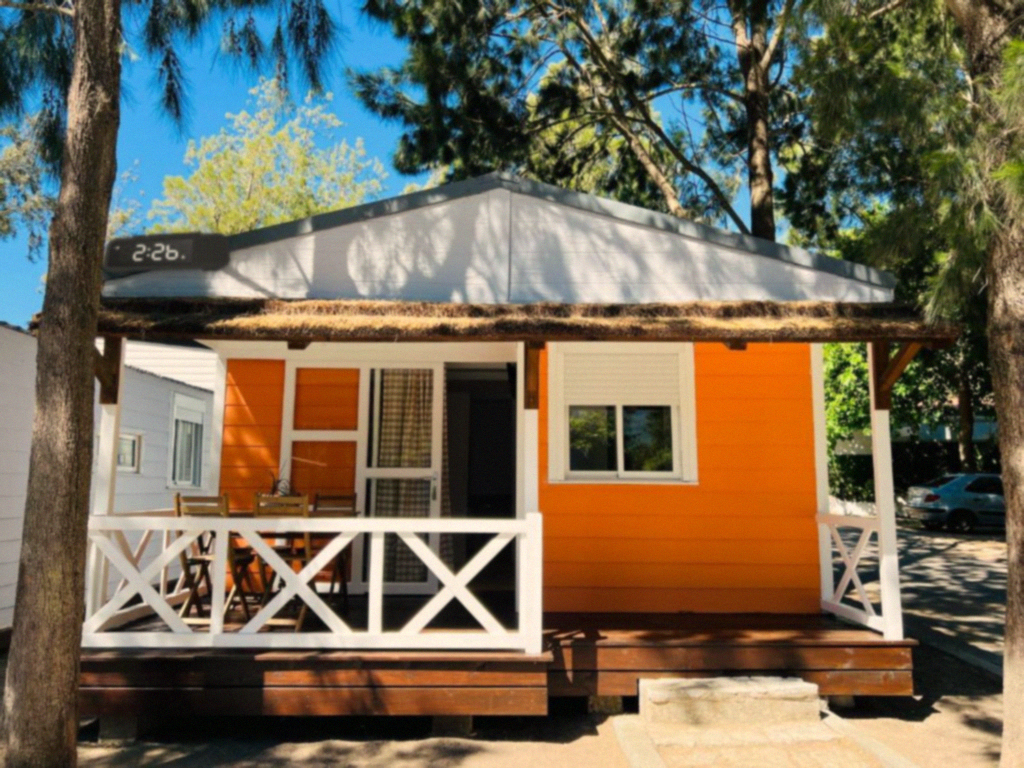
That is 2 h 26 min
